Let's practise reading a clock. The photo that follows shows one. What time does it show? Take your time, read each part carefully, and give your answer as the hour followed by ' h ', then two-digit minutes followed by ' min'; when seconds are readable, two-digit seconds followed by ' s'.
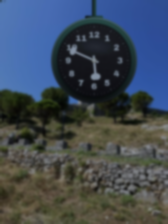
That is 5 h 49 min
